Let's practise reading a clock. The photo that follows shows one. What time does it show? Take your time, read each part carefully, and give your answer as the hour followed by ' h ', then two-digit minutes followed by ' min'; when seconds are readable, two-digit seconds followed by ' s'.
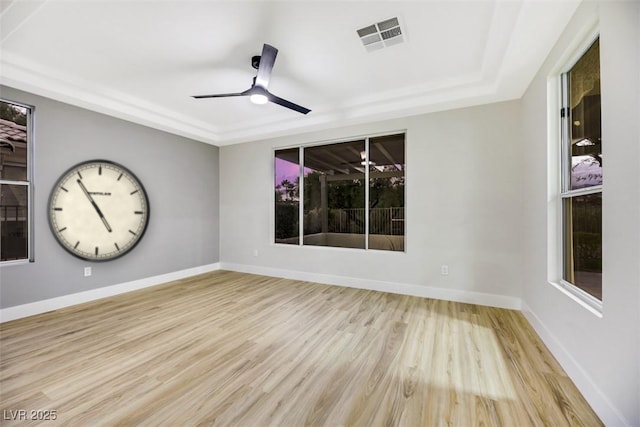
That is 4 h 54 min
